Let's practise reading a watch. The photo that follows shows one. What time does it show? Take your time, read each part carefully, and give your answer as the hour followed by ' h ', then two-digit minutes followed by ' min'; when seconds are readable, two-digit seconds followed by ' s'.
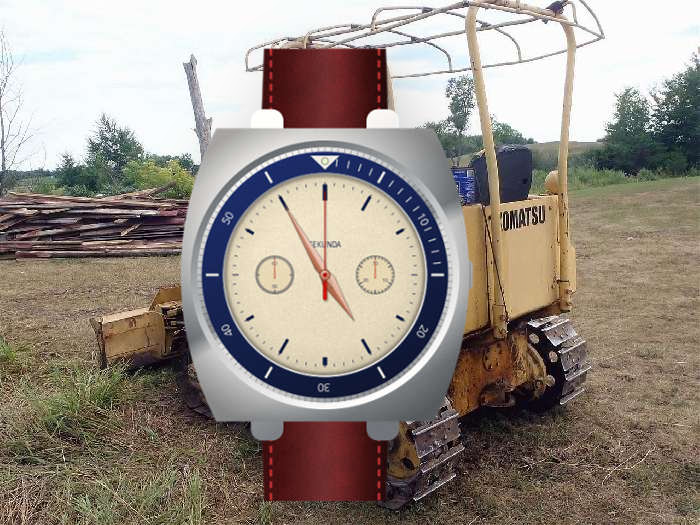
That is 4 h 55 min
